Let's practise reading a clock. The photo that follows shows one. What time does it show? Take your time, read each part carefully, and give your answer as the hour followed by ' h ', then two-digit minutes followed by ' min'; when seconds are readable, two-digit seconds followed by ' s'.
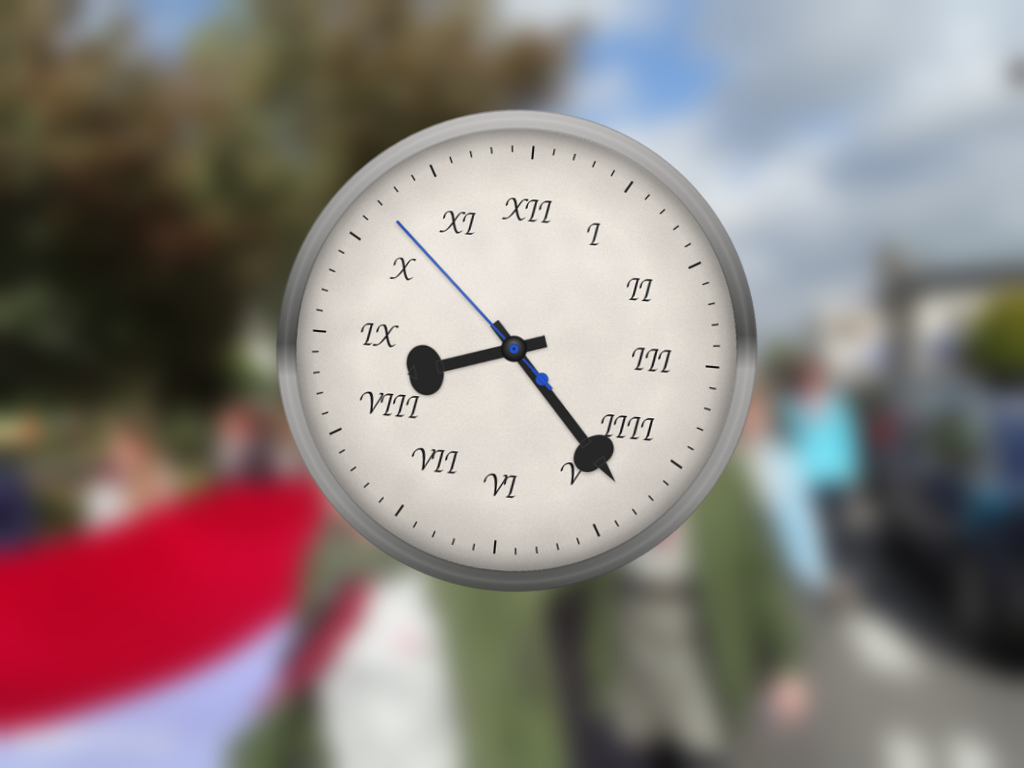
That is 8 h 22 min 52 s
